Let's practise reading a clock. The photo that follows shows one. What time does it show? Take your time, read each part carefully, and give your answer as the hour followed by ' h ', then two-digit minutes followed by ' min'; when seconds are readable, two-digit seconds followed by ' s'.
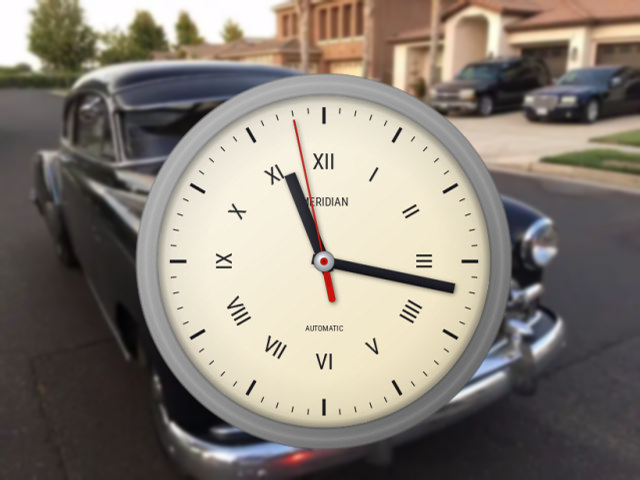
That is 11 h 16 min 58 s
